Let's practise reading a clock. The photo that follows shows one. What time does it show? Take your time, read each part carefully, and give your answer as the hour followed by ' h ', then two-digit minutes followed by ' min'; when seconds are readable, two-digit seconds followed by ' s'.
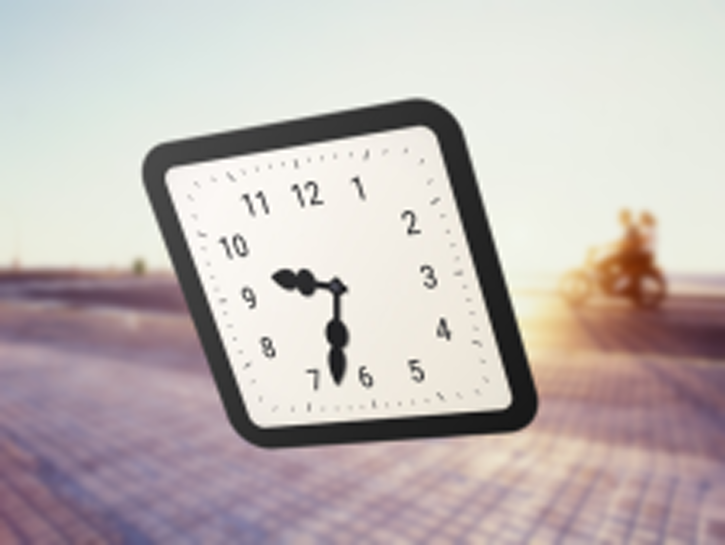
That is 9 h 33 min
